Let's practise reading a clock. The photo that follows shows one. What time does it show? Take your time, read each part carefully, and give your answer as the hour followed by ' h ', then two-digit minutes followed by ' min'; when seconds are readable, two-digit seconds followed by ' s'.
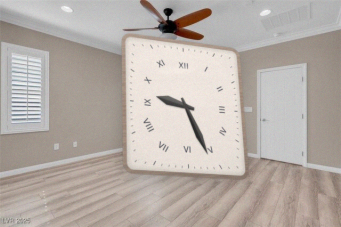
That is 9 h 26 min
